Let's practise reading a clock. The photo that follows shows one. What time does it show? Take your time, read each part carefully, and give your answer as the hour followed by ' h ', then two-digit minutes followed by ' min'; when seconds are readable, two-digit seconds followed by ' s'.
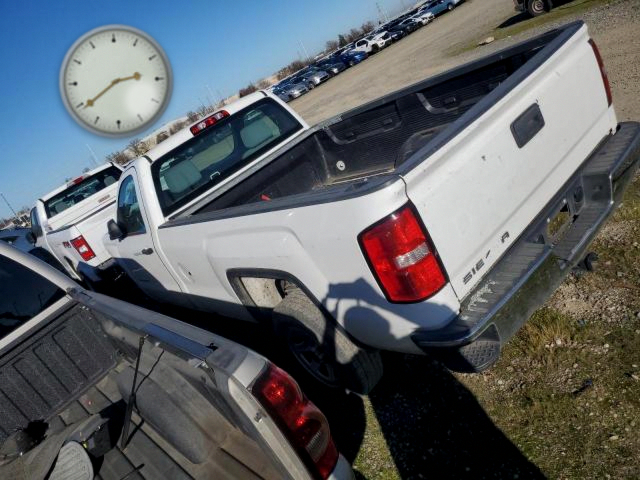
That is 2 h 39 min
